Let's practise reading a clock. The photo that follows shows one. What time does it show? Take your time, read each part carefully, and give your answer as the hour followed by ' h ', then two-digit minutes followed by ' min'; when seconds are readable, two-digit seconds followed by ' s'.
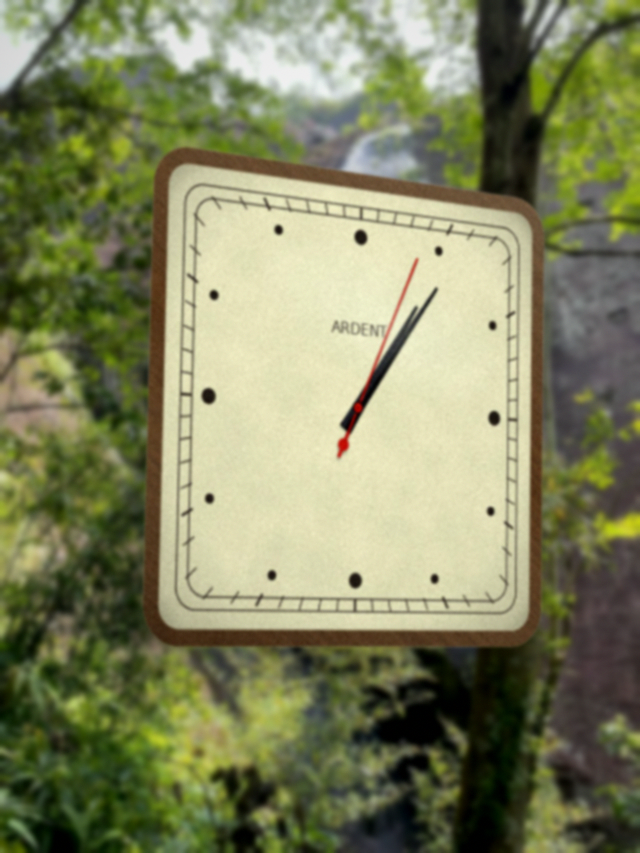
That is 1 h 06 min 04 s
